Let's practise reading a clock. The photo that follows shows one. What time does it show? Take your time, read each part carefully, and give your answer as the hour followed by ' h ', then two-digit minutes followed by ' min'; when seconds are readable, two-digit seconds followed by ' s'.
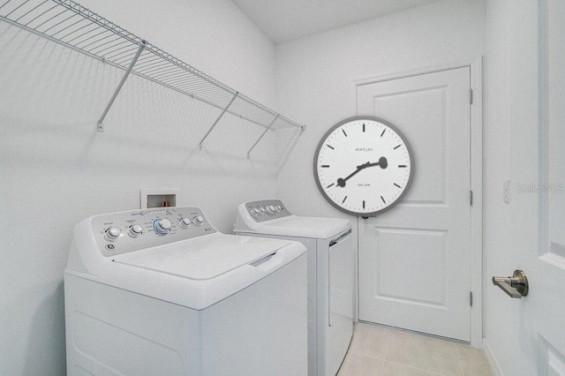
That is 2 h 39 min
